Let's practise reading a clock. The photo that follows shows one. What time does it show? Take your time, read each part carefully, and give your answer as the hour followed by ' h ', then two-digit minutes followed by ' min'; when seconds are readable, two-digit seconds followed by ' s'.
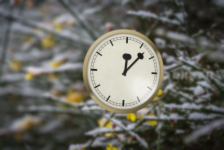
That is 12 h 07 min
